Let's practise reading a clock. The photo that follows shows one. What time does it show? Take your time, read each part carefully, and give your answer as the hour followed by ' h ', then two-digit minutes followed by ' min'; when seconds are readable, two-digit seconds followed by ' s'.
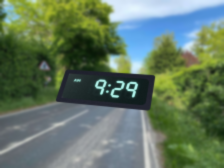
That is 9 h 29 min
